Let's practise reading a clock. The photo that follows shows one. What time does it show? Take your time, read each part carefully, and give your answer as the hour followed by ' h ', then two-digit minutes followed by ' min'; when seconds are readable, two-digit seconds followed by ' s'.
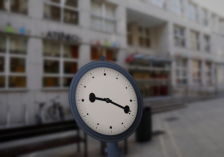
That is 9 h 19 min
